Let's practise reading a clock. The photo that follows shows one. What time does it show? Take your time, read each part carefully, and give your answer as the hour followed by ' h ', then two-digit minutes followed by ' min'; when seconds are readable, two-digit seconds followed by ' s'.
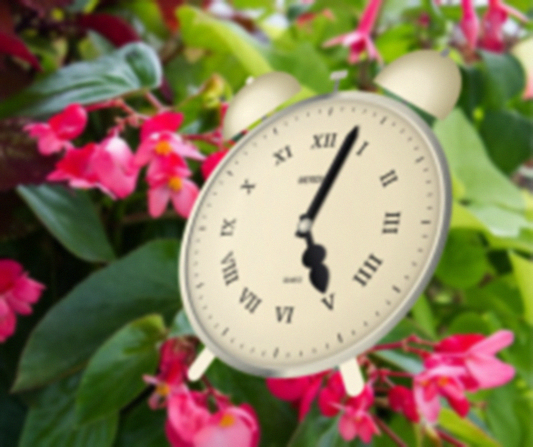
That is 5 h 03 min
